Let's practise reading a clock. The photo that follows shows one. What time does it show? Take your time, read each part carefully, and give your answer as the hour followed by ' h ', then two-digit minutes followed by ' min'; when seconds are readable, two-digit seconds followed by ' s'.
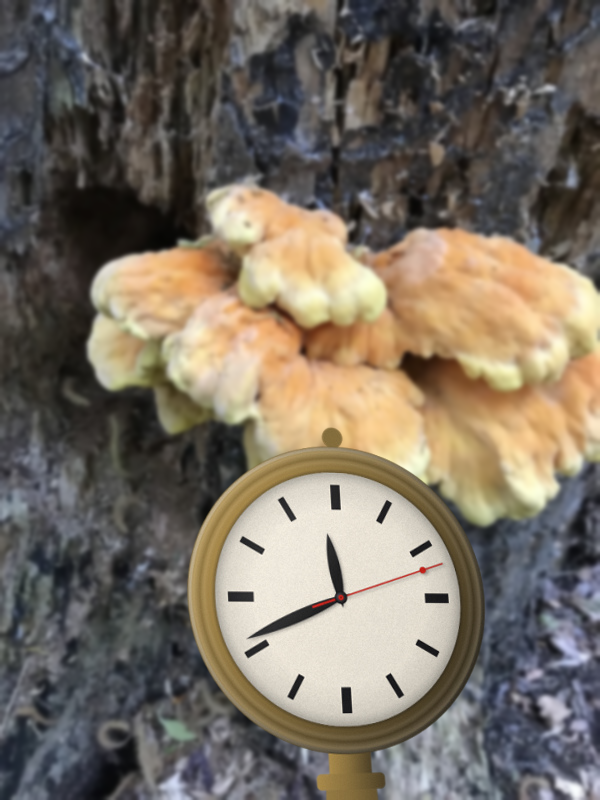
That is 11 h 41 min 12 s
